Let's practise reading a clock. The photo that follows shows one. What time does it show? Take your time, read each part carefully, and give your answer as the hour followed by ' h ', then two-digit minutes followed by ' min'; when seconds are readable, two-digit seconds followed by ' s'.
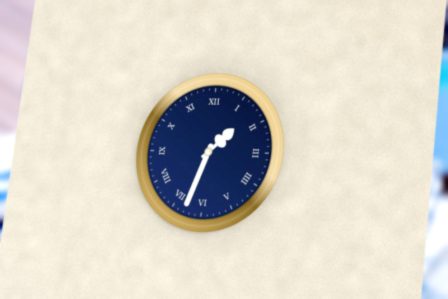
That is 1 h 33 min
